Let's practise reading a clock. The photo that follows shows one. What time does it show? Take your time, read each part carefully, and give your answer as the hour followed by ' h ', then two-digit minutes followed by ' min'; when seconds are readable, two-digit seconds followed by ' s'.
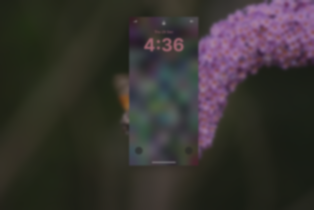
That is 4 h 36 min
